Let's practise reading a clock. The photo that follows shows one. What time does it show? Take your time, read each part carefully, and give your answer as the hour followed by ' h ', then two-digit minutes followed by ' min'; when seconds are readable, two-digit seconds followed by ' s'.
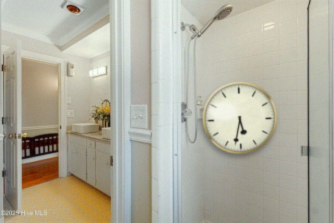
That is 5 h 32 min
